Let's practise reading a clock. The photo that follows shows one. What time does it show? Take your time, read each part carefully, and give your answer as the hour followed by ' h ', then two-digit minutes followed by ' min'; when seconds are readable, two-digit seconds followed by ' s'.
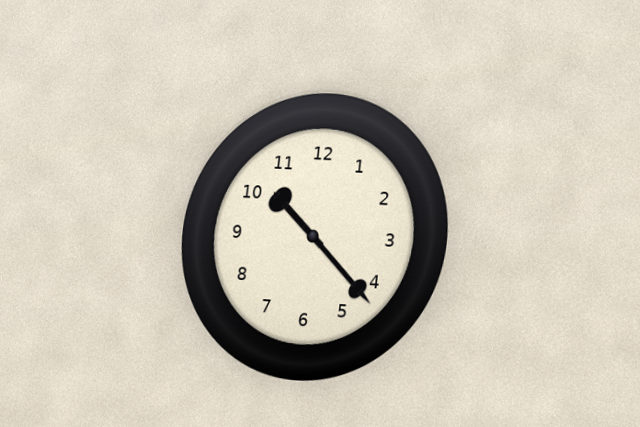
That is 10 h 22 min
